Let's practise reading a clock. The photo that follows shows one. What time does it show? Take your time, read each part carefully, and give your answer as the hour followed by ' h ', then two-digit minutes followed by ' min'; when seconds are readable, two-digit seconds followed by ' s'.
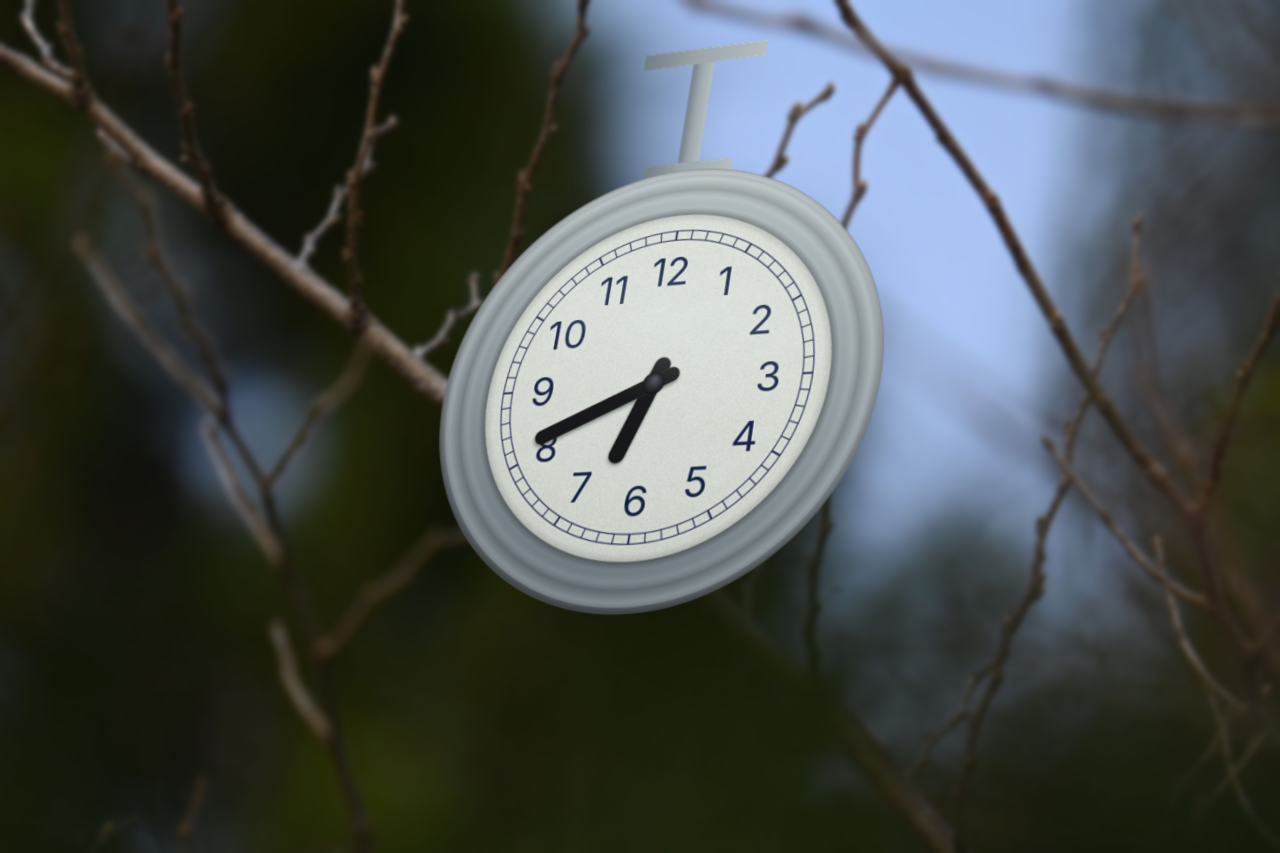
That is 6 h 41 min
